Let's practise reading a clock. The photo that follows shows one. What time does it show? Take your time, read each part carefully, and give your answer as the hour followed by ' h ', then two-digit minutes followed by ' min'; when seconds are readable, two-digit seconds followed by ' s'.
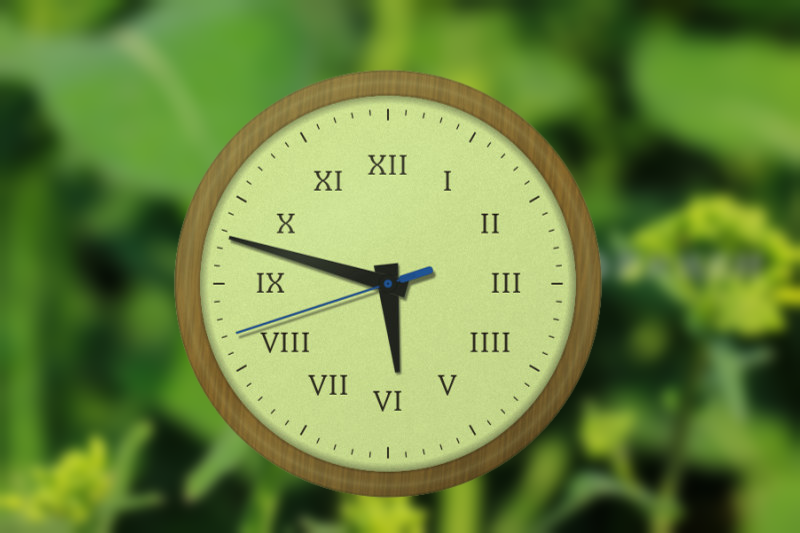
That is 5 h 47 min 42 s
